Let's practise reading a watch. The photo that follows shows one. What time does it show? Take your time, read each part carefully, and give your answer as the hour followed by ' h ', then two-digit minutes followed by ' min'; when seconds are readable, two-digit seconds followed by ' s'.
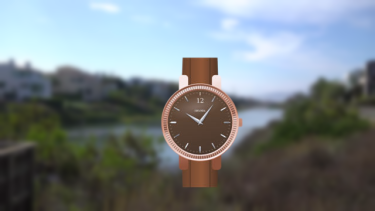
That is 10 h 06 min
